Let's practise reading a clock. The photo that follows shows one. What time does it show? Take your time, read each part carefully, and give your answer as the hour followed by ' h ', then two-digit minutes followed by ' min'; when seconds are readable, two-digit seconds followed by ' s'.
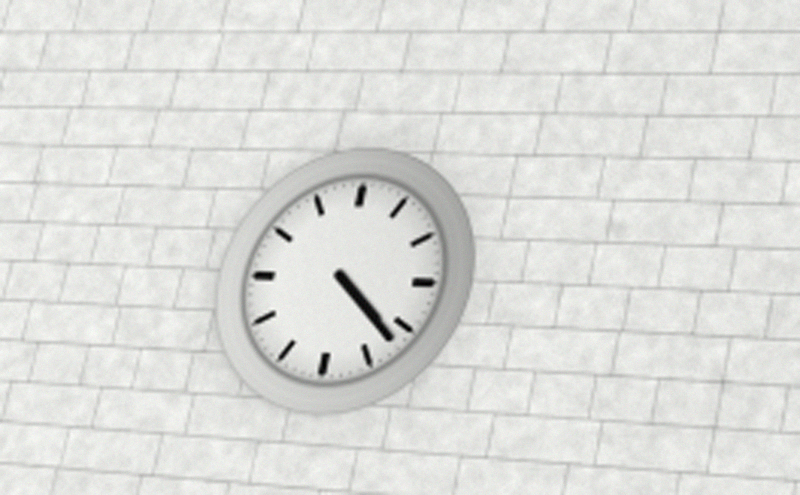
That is 4 h 22 min
